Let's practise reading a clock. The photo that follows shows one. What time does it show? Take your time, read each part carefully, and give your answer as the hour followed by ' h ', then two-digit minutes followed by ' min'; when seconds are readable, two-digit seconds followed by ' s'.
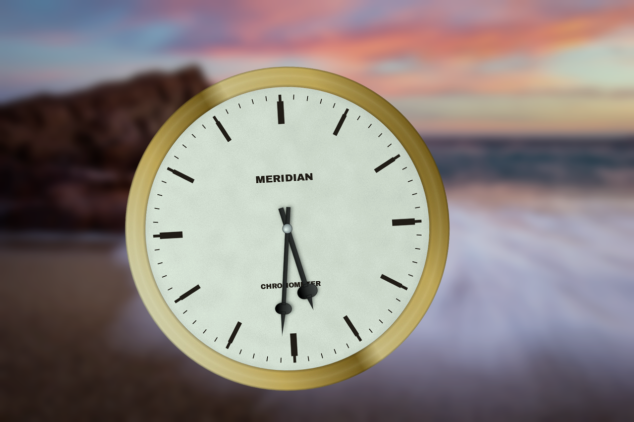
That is 5 h 31 min
